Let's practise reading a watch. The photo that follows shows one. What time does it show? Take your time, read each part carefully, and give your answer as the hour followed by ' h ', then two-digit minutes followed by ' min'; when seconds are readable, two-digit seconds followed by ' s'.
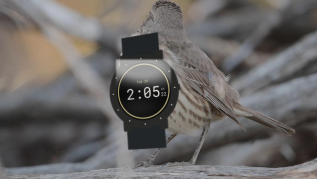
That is 2 h 05 min
